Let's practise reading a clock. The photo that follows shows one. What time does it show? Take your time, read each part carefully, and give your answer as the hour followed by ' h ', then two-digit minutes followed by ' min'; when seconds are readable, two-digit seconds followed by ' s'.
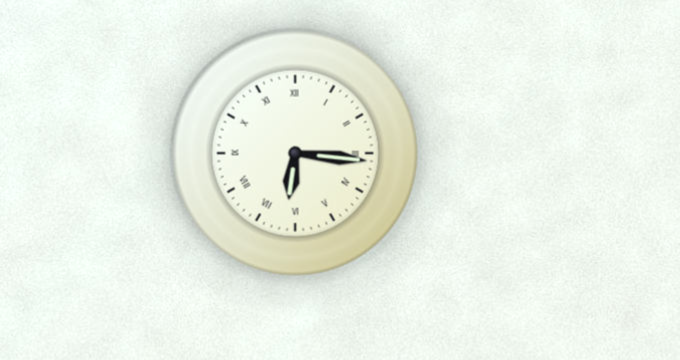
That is 6 h 16 min
